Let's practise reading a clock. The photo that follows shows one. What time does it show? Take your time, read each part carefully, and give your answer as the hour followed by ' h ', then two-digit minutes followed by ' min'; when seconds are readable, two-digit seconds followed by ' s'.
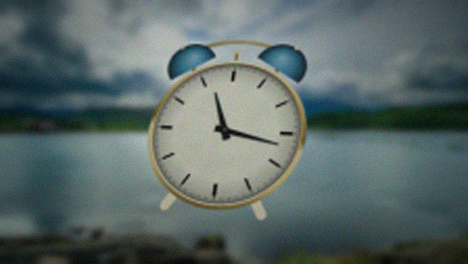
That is 11 h 17 min
